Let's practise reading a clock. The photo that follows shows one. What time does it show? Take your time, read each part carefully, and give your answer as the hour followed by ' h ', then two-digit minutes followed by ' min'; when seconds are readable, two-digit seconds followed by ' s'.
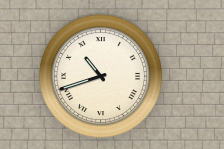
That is 10 h 42 min
